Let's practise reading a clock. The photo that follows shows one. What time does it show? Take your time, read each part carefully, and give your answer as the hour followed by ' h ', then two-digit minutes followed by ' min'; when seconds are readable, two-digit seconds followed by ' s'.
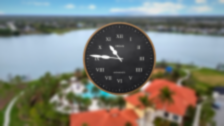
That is 10 h 46 min
